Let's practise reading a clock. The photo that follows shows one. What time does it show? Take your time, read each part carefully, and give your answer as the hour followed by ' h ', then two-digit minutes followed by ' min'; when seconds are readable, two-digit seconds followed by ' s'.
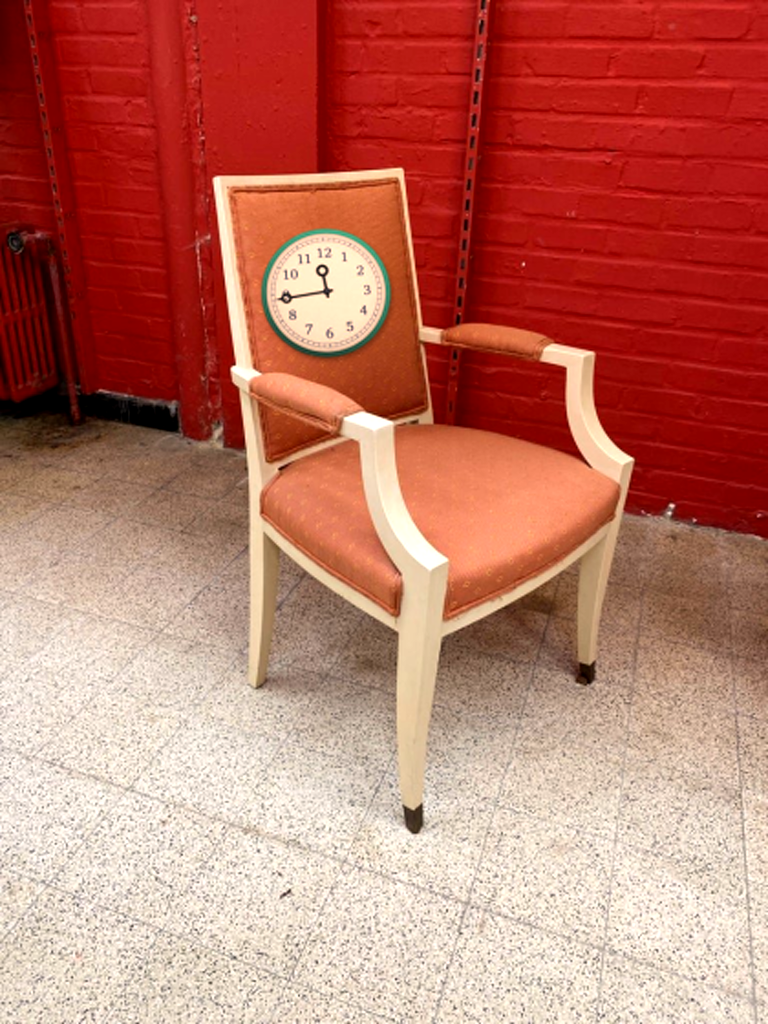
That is 11 h 44 min
